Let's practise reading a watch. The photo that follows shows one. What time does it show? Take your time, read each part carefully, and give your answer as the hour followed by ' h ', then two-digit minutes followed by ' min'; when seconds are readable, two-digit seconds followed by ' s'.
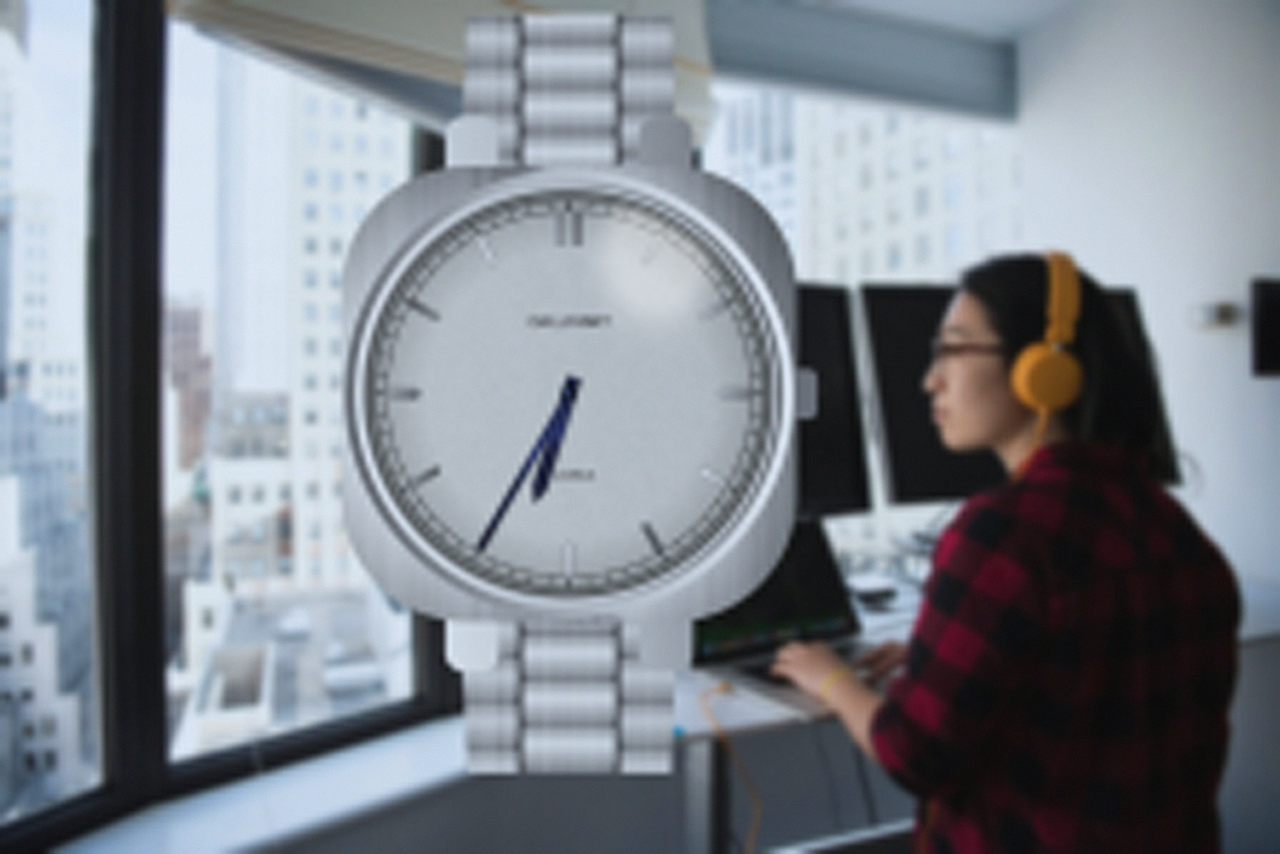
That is 6 h 35 min
